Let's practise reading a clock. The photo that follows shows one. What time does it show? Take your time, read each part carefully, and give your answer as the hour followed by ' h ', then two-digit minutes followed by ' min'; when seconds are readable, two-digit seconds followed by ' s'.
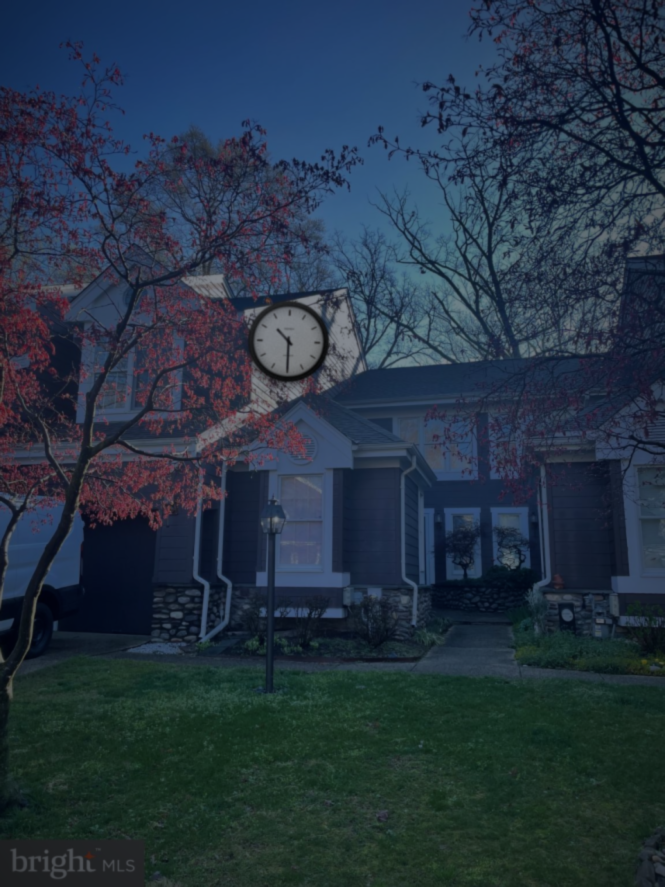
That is 10 h 30 min
